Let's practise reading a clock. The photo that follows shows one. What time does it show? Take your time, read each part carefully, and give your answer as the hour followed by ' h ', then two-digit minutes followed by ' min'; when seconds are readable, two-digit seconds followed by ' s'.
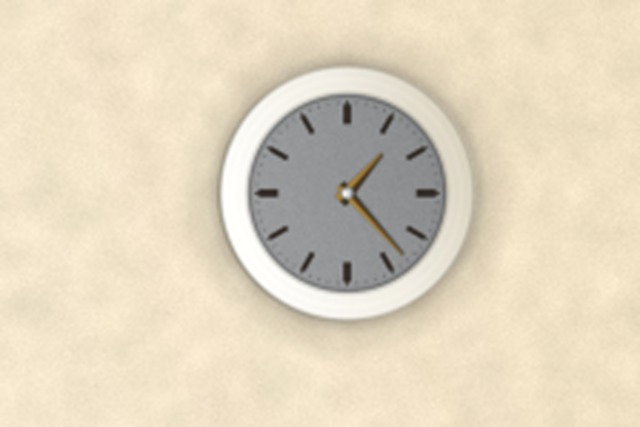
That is 1 h 23 min
